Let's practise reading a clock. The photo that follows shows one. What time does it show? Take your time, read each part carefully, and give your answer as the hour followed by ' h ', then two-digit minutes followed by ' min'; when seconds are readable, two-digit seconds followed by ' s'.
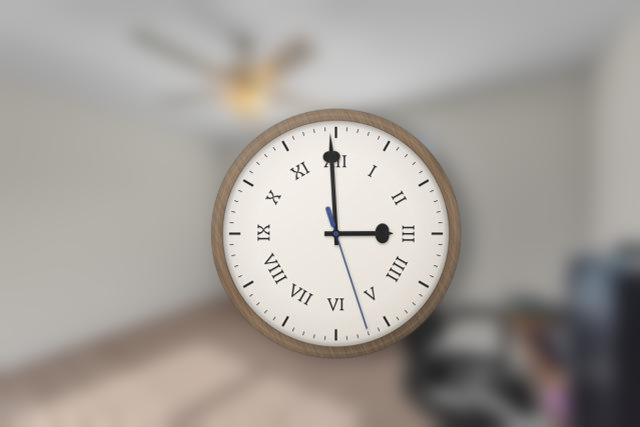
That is 2 h 59 min 27 s
